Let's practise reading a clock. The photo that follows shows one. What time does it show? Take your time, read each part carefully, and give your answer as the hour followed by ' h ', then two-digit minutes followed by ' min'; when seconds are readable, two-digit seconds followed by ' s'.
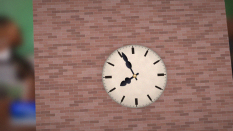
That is 7 h 56 min
